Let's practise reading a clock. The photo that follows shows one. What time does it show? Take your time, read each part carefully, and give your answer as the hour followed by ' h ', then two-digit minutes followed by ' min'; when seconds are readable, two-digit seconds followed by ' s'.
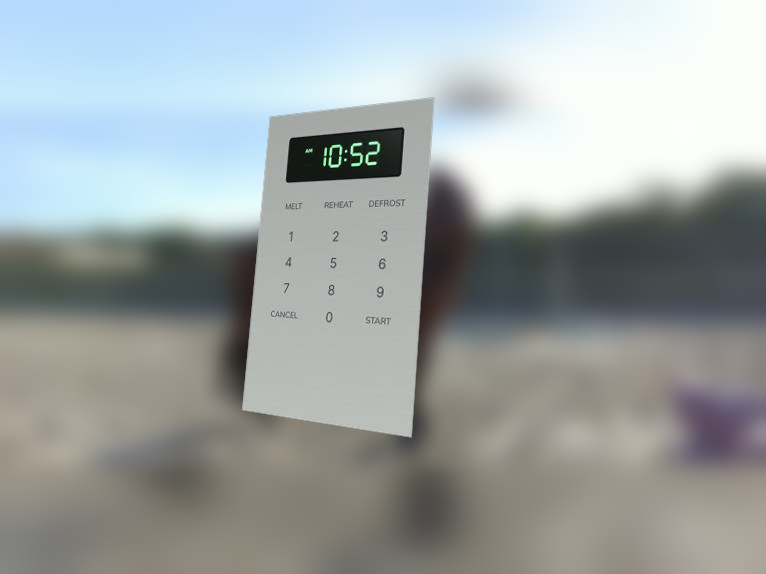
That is 10 h 52 min
